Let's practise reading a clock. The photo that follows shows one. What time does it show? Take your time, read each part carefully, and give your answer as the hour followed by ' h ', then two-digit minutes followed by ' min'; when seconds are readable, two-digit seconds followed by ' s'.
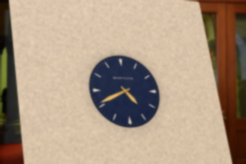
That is 4 h 41 min
